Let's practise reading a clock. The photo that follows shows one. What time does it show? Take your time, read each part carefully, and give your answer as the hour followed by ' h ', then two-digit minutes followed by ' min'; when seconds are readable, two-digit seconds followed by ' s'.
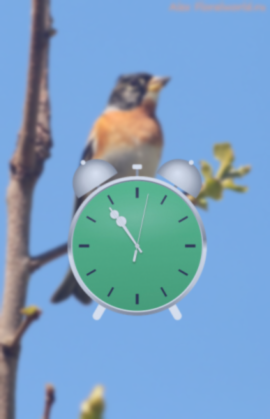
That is 10 h 54 min 02 s
